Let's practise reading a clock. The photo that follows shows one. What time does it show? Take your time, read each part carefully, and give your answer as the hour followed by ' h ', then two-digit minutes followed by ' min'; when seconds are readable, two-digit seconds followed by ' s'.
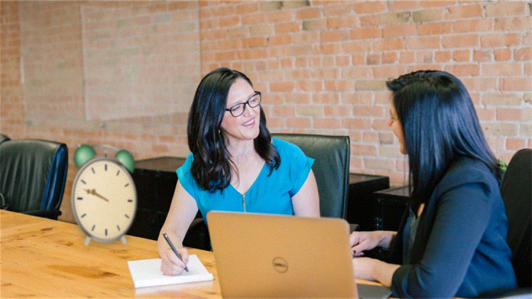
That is 9 h 48 min
